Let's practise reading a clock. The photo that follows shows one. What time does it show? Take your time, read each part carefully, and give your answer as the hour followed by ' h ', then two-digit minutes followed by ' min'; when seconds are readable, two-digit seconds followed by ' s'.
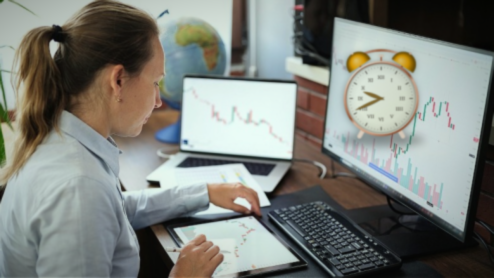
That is 9 h 41 min
